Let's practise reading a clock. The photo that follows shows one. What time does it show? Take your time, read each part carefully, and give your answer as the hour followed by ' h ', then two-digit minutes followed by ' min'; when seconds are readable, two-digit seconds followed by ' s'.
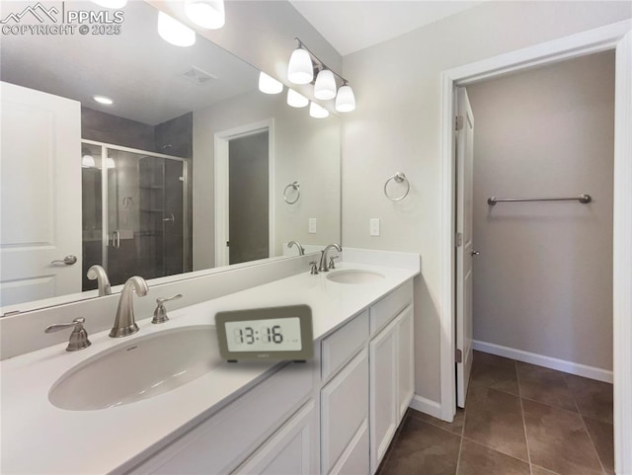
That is 13 h 16 min
